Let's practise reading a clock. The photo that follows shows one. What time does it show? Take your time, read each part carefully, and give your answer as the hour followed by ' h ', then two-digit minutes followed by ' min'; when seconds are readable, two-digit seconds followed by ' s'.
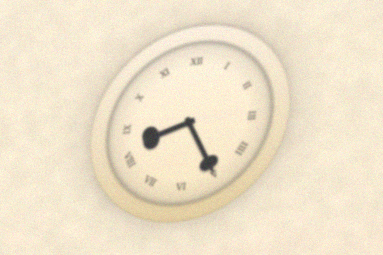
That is 8 h 25 min
